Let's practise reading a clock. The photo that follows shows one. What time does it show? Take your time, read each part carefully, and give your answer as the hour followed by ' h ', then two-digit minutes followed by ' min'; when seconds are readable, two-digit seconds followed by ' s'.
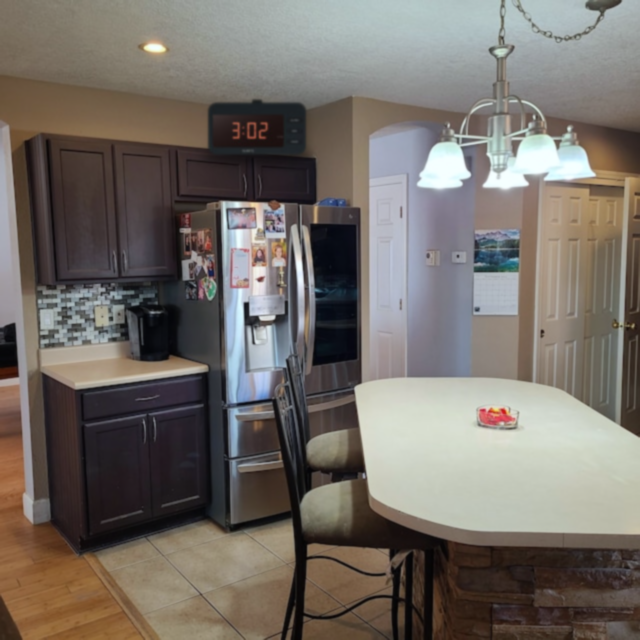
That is 3 h 02 min
